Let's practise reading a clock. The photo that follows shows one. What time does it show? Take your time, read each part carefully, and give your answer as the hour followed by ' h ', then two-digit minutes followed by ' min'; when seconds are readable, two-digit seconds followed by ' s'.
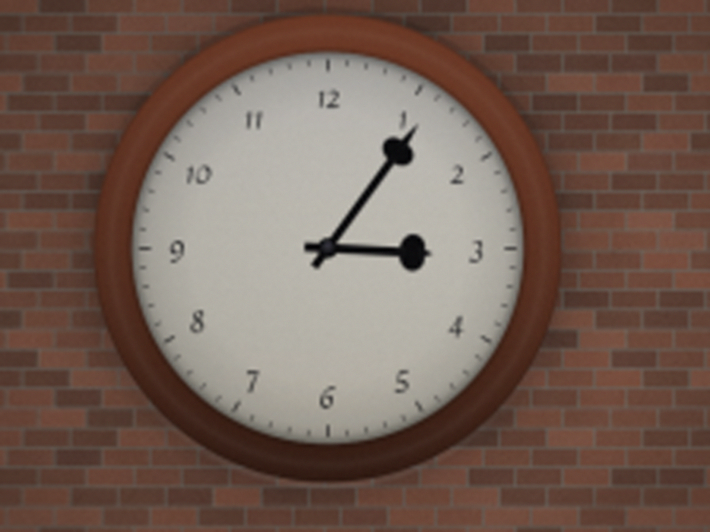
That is 3 h 06 min
